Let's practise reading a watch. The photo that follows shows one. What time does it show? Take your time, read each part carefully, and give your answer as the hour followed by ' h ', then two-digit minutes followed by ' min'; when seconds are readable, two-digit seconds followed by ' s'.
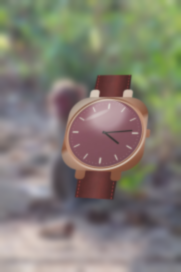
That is 4 h 14 min
